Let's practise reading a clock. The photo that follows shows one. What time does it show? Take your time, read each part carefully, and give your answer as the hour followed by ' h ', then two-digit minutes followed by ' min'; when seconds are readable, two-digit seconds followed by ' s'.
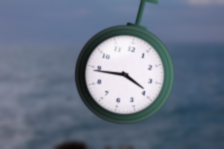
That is 3 h 44 min
